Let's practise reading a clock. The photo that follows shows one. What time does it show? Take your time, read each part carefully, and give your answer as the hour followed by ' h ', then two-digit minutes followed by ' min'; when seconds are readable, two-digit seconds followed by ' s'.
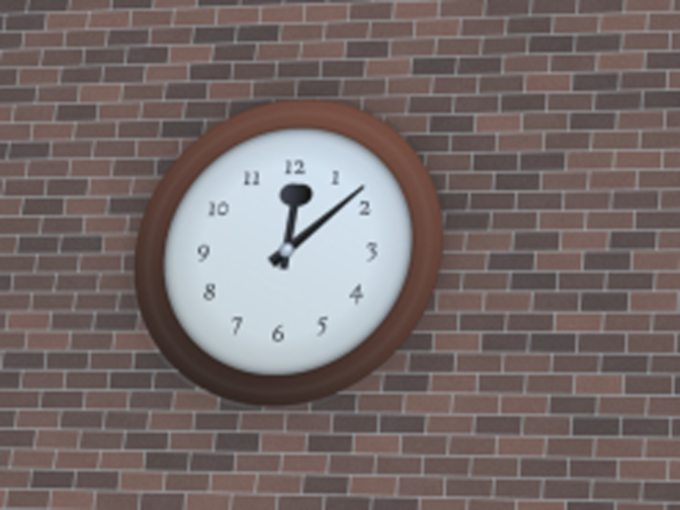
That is 12 h 08 min
